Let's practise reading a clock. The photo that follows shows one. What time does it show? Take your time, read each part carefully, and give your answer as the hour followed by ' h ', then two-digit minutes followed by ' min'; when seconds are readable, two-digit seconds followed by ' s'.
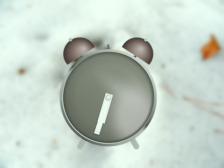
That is 6 h 33 min
